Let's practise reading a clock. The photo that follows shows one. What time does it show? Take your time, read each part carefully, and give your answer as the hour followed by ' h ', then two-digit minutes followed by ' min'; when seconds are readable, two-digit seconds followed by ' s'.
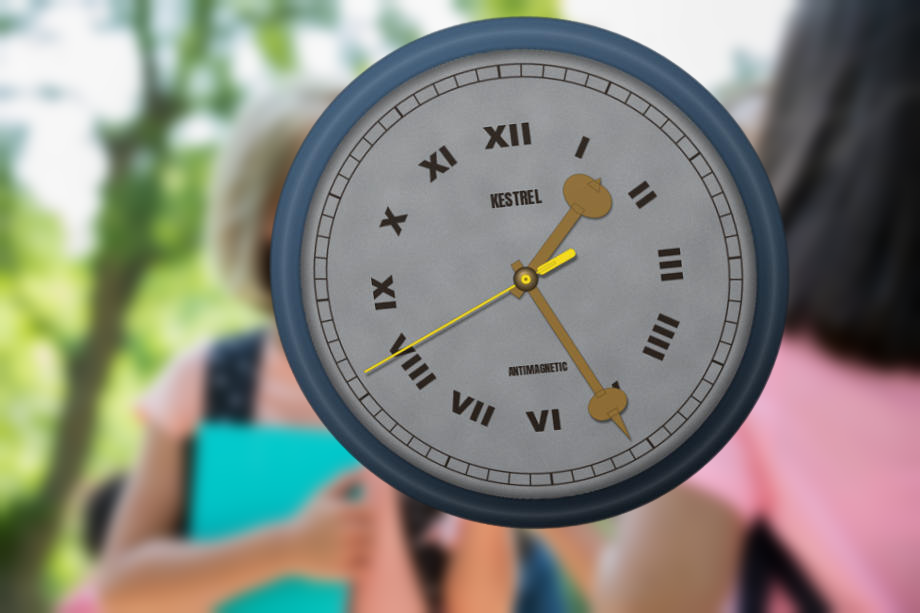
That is 1 h 25 min 41 s
